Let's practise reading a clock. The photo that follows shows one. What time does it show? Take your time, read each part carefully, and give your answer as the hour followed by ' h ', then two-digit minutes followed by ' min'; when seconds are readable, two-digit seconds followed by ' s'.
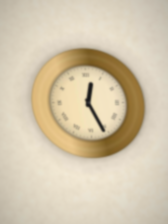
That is 12 h 26 min
